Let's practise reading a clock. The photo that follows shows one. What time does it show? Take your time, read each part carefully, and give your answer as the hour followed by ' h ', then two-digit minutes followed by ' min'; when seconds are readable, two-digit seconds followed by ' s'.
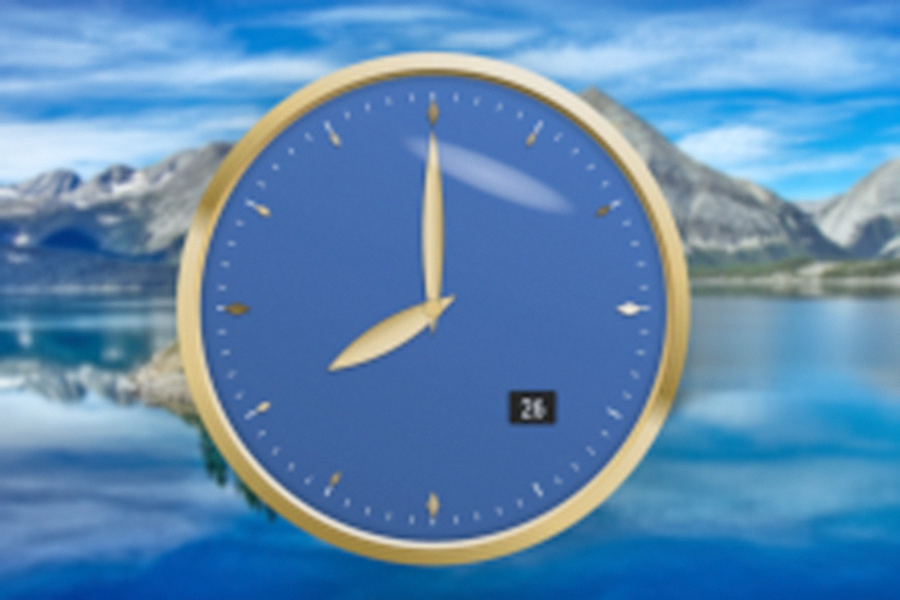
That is 8 h 00 min
